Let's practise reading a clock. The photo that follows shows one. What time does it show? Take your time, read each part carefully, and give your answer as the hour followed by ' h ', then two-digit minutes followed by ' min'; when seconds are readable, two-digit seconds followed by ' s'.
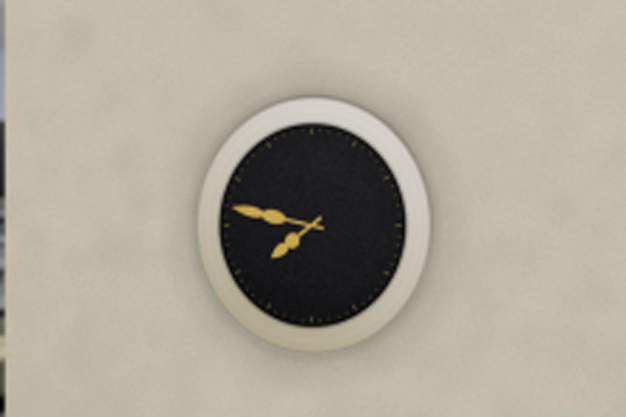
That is 7 h 47 min
